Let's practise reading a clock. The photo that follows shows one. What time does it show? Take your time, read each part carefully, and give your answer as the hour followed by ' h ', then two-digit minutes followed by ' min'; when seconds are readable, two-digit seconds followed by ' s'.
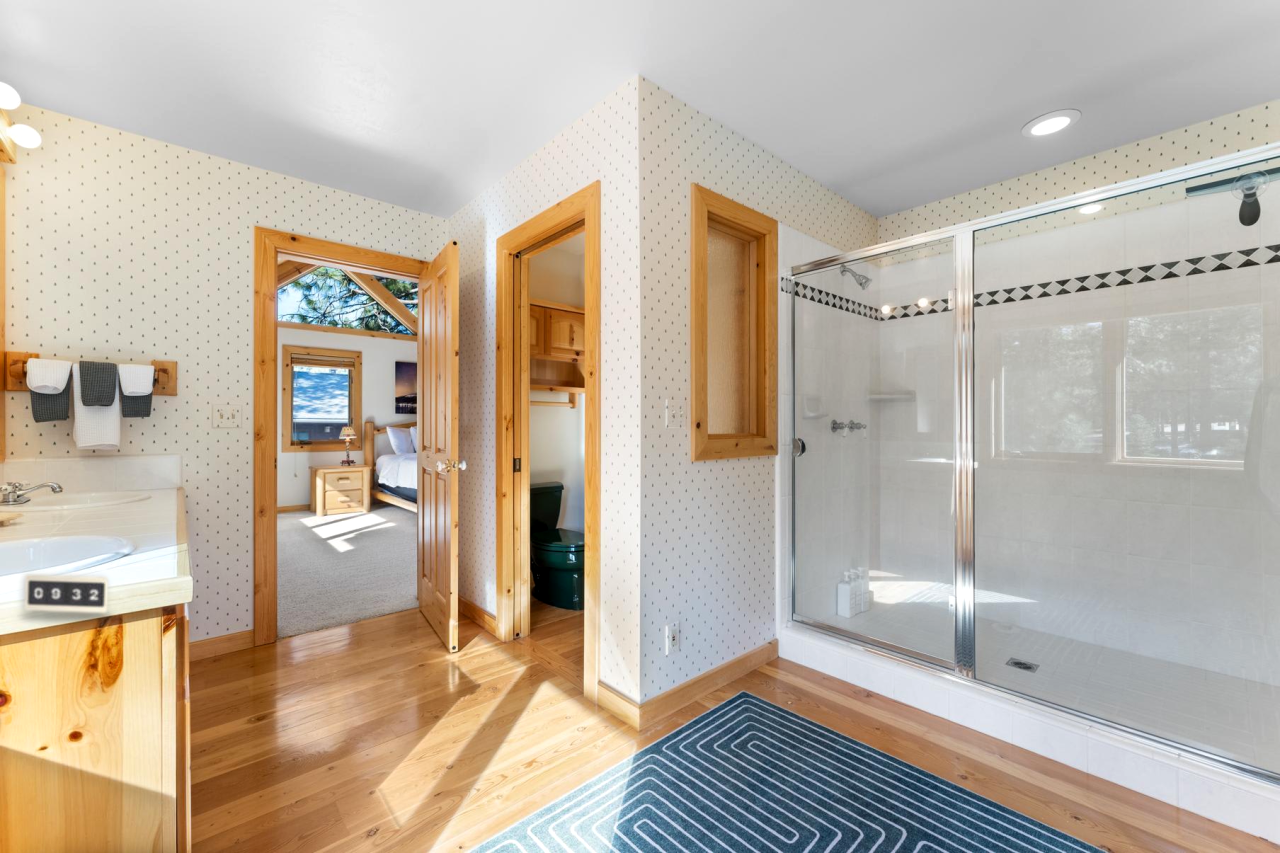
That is 9 h 32 min
